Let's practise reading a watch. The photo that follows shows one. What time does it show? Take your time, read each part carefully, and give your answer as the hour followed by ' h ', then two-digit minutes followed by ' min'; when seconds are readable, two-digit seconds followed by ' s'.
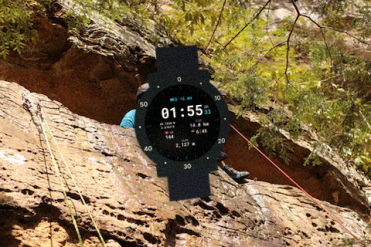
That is 1 h 55 min
